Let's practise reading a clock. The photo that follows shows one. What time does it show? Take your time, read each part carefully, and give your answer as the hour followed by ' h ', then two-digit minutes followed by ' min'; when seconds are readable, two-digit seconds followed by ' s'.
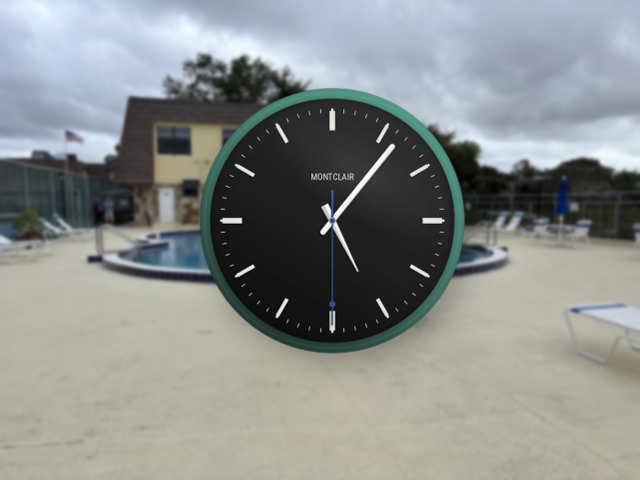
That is 5 h 06 min 30 s
